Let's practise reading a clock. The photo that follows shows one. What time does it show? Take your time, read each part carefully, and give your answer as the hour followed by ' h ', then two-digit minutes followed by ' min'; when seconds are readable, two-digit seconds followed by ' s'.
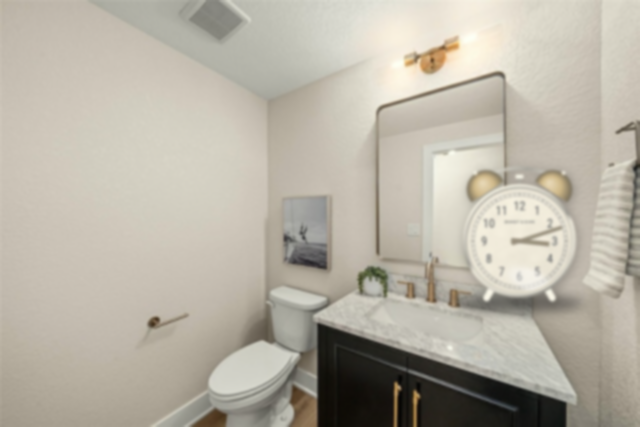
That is 3 h 12 min
